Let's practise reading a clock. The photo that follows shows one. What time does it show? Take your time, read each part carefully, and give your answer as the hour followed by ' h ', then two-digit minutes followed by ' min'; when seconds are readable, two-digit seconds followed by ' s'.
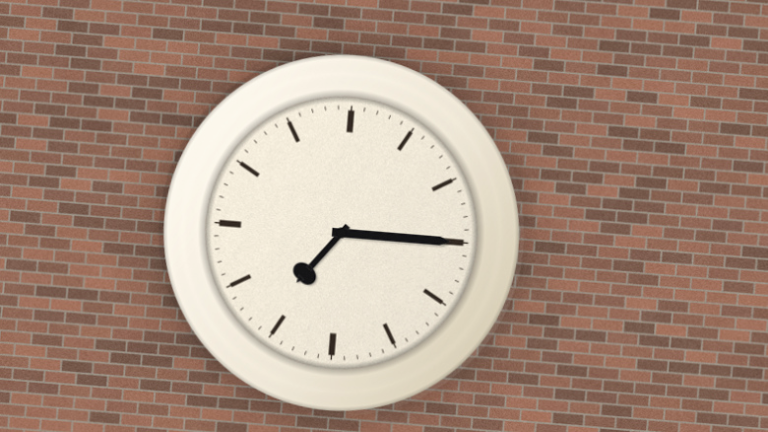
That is 7 h 15 min
